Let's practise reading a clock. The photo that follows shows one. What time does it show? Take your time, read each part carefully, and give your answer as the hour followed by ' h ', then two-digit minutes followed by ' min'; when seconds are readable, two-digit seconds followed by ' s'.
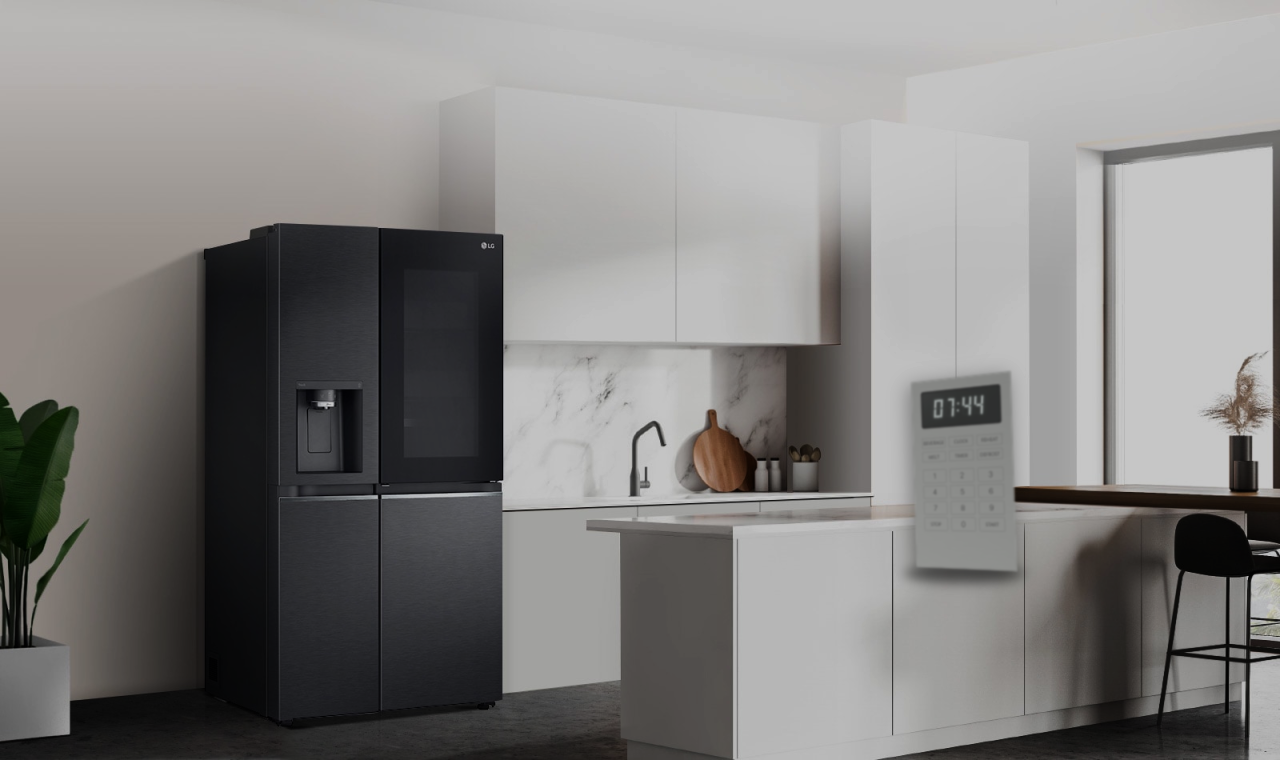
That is 7 h 44 min
